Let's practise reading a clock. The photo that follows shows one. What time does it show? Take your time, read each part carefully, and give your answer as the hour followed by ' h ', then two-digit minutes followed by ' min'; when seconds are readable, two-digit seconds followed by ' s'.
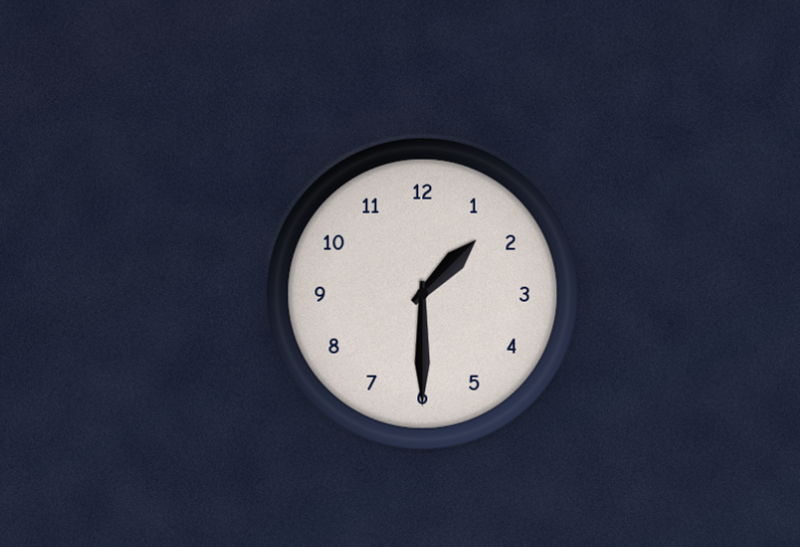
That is 1 h 30 min
